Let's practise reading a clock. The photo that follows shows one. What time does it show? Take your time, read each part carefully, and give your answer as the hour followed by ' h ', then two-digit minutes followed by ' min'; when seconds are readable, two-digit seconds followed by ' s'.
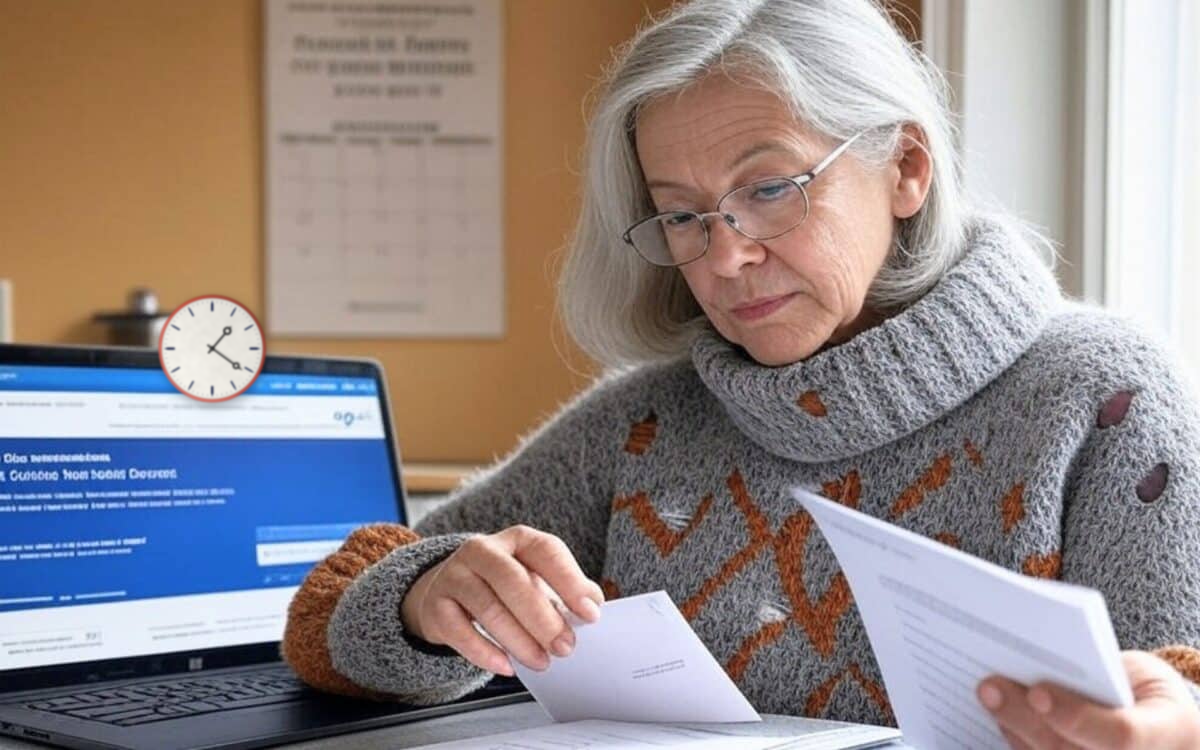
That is 1 h 21 min
